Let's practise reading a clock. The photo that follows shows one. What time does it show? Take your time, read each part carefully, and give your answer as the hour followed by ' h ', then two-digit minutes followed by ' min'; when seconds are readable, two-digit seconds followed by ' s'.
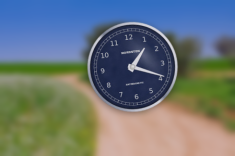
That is 1 h 19 min
